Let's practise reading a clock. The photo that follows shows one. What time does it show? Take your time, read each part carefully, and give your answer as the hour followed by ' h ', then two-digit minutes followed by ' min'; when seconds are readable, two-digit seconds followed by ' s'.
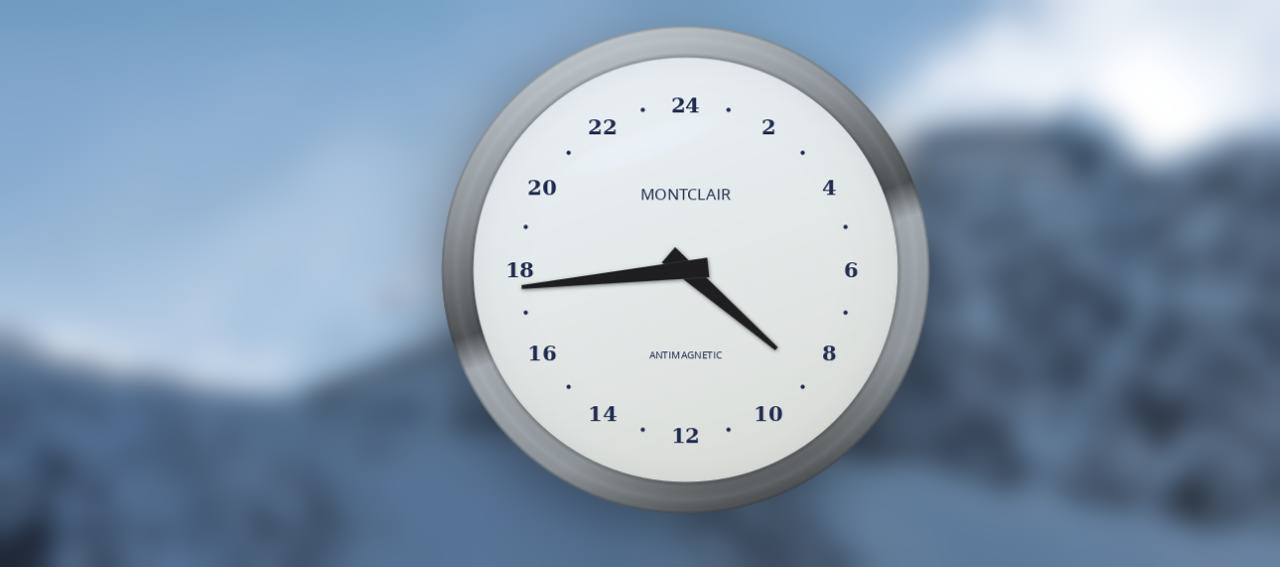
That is 8 h 44 min
